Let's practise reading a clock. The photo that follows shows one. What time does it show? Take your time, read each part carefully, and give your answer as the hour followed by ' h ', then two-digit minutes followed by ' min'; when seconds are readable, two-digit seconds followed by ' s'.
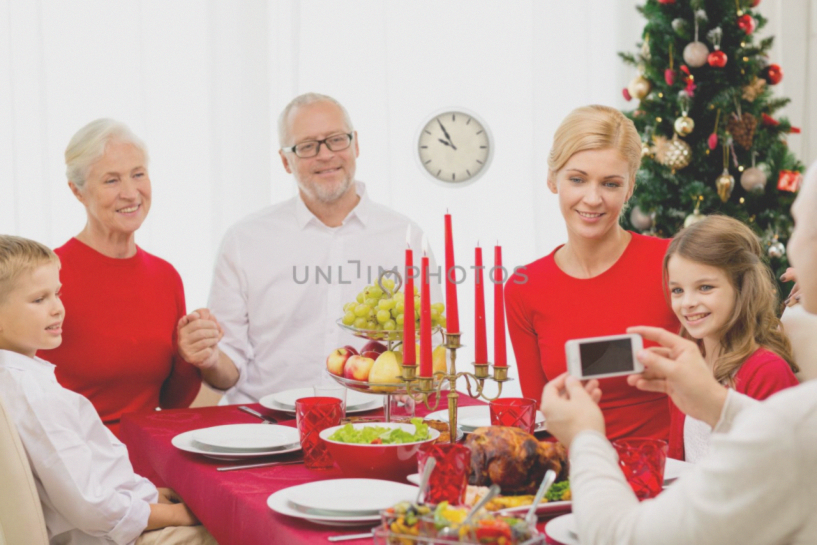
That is 9 h 55 min
